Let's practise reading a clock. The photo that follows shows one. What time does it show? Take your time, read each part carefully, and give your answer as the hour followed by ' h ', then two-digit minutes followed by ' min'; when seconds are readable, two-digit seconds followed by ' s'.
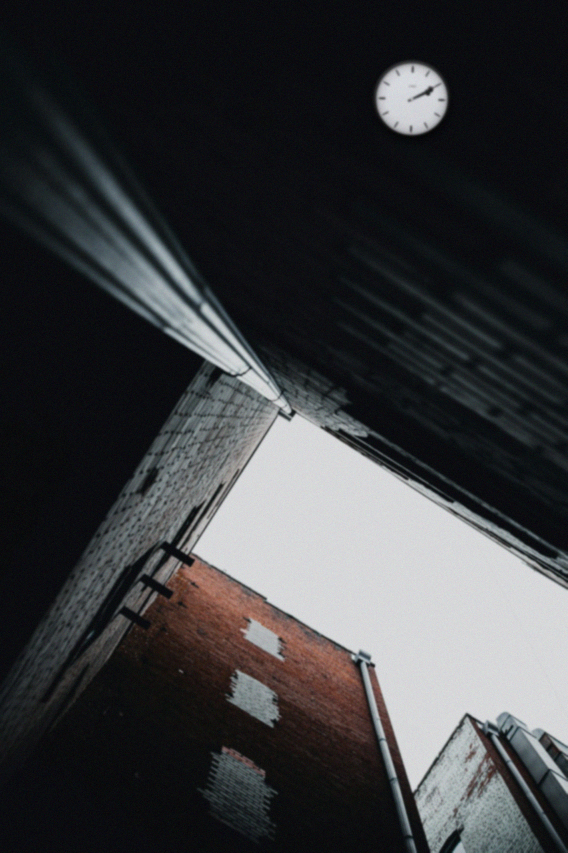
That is 2 h 10 min
